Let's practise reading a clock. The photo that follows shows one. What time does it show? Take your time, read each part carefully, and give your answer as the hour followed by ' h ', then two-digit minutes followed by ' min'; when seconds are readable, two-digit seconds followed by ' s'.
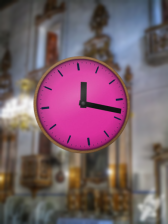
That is 12 h 18 min
